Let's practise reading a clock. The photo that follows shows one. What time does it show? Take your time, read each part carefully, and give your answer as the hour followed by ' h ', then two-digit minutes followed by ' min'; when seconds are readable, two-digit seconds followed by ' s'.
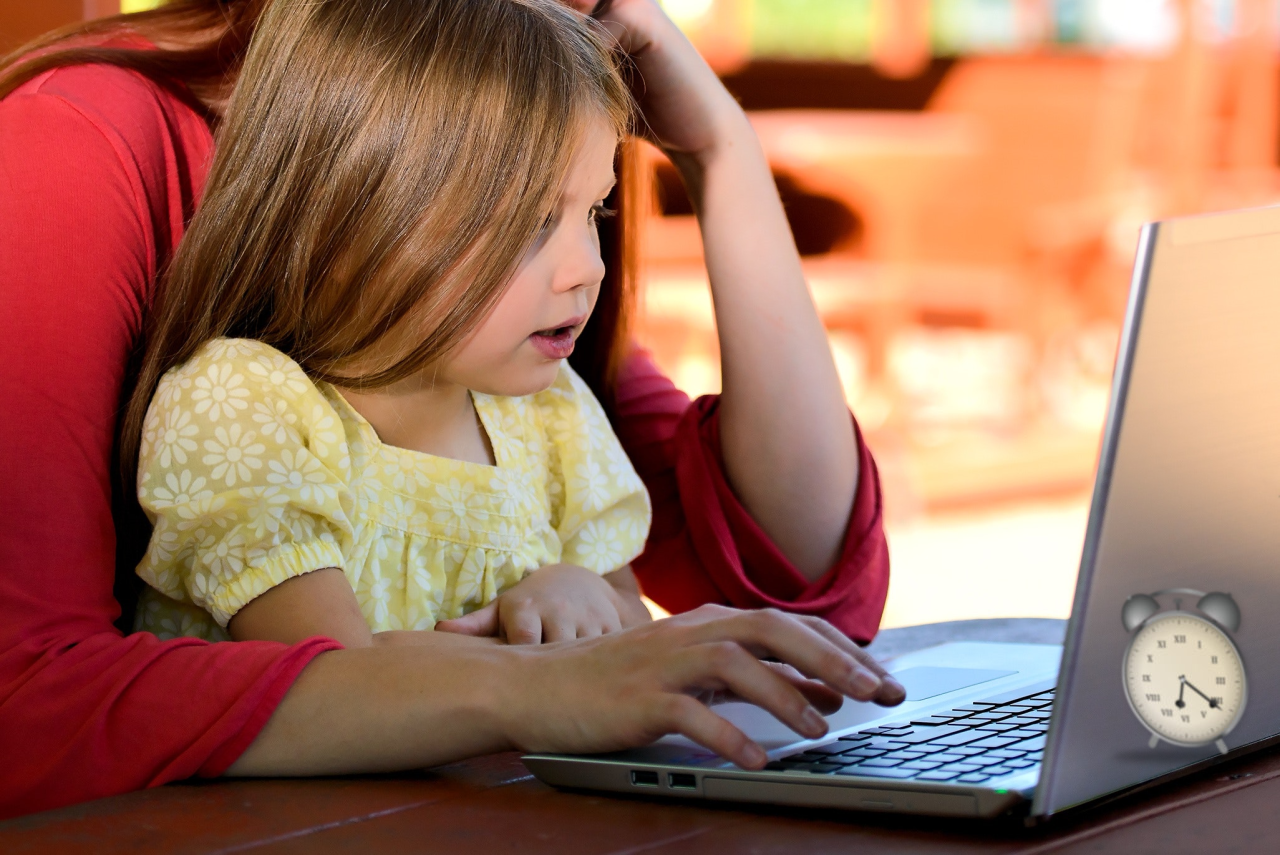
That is 6 h 21 min
